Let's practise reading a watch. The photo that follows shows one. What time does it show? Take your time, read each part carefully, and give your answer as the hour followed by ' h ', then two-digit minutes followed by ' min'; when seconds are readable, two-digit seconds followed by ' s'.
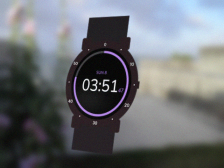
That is 3 h 51 min
